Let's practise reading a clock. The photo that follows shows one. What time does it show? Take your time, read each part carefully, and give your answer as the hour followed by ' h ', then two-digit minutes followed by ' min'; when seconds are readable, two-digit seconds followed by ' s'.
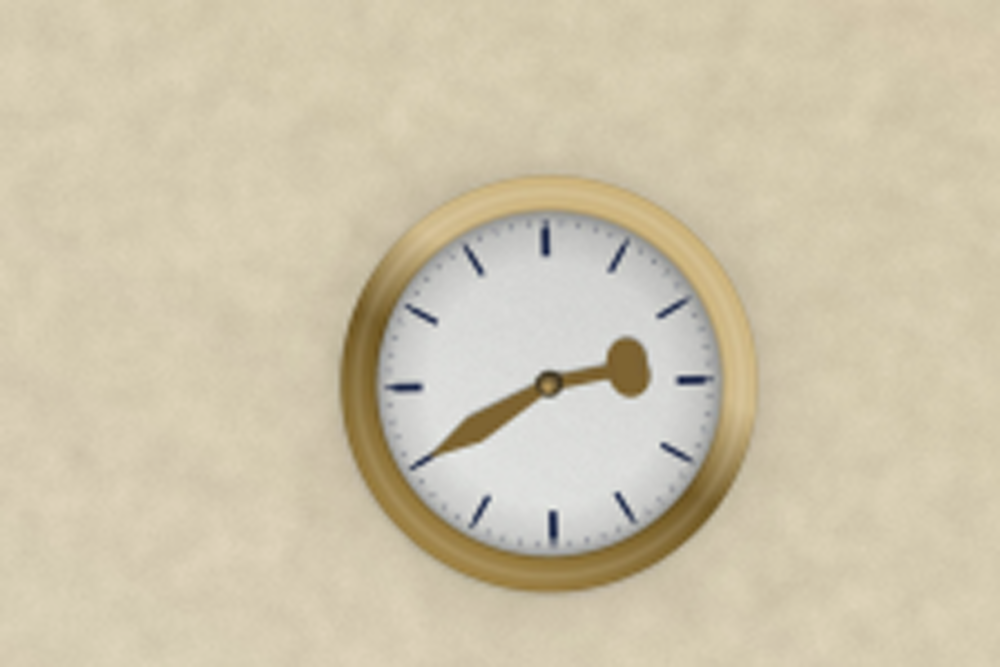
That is 2 h 40 min
